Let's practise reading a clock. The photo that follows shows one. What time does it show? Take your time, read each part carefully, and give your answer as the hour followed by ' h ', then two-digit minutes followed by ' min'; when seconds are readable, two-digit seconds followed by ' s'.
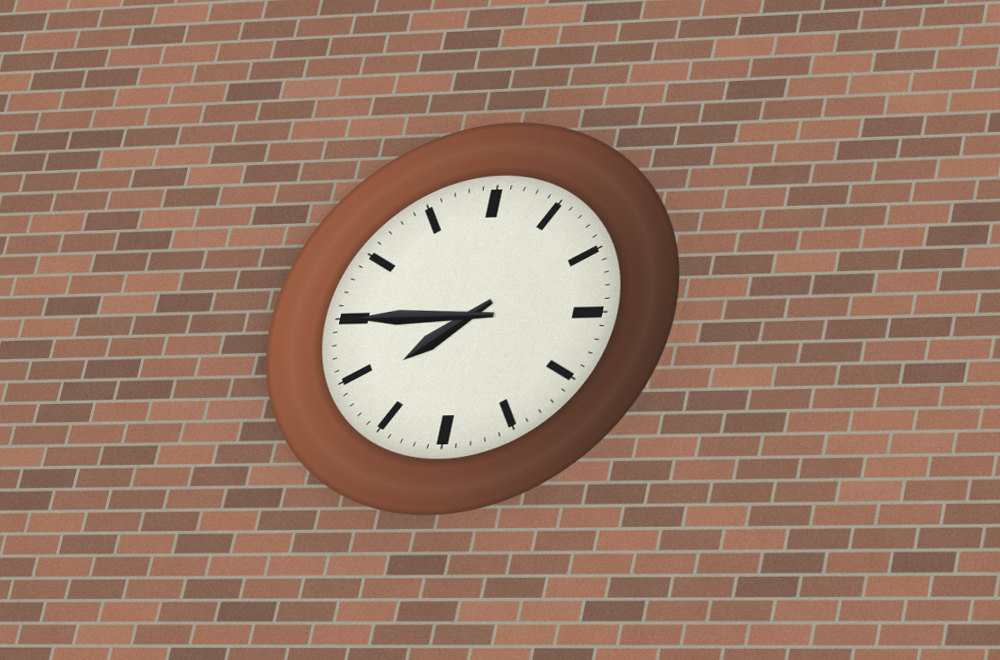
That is 7 h 45 min
